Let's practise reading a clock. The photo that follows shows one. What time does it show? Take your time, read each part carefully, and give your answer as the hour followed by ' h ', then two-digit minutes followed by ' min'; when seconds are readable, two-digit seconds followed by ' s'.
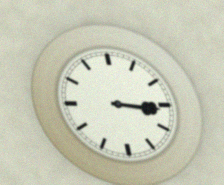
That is 3 h 16 min
